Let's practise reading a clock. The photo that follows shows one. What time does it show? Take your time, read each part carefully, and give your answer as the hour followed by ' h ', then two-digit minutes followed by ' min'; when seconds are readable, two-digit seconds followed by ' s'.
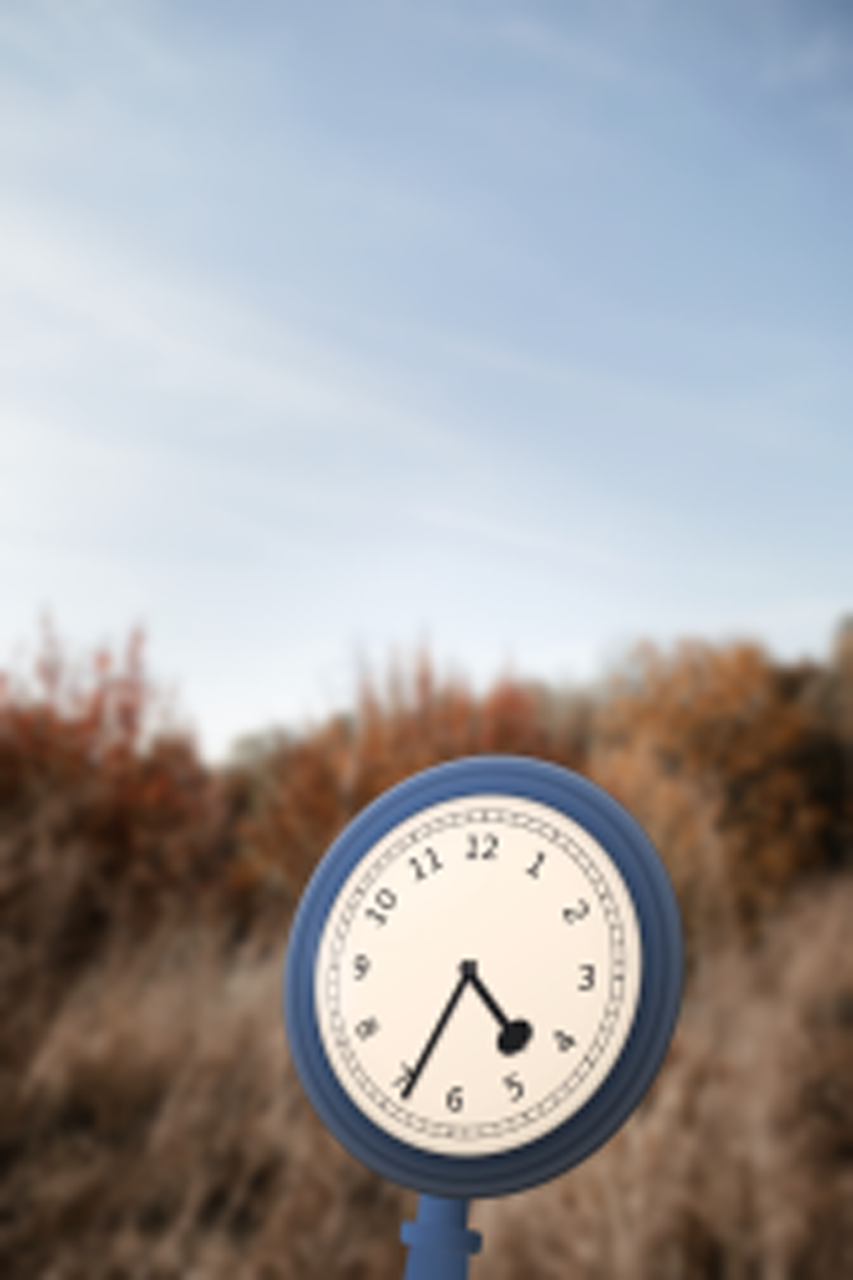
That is 4 h 34 min
